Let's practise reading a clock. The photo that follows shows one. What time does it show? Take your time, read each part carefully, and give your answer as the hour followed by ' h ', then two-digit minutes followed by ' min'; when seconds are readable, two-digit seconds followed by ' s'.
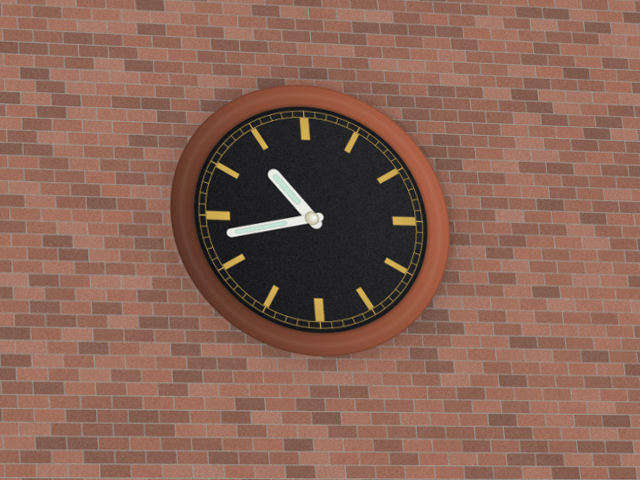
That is 10 h 43 min
